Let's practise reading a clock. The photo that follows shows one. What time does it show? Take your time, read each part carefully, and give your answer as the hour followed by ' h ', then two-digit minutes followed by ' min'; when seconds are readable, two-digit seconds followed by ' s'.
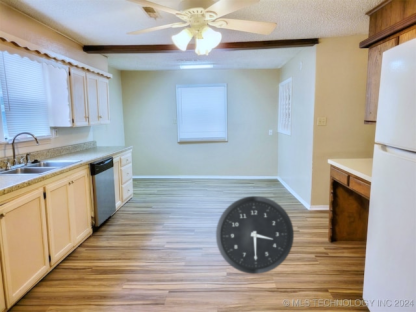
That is 3 h 30 min
